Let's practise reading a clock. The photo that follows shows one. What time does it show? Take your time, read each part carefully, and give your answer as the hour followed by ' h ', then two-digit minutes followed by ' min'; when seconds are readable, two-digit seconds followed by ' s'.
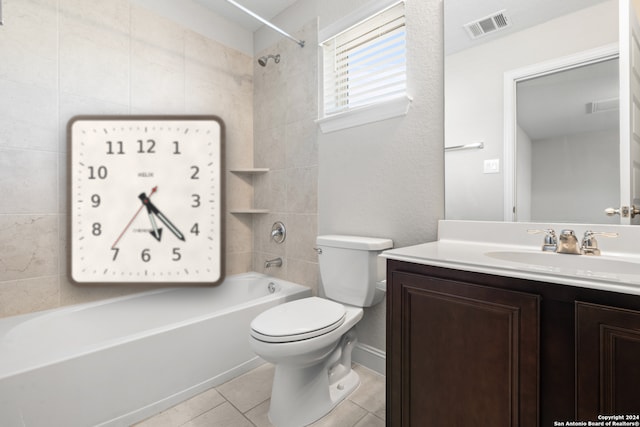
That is 5 h 22 min 36 s
